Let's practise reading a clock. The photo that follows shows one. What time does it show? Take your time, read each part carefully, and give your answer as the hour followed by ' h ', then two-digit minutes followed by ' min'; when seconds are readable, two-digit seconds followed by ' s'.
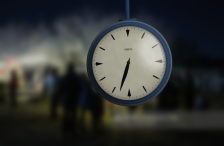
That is 6 h 33 min
